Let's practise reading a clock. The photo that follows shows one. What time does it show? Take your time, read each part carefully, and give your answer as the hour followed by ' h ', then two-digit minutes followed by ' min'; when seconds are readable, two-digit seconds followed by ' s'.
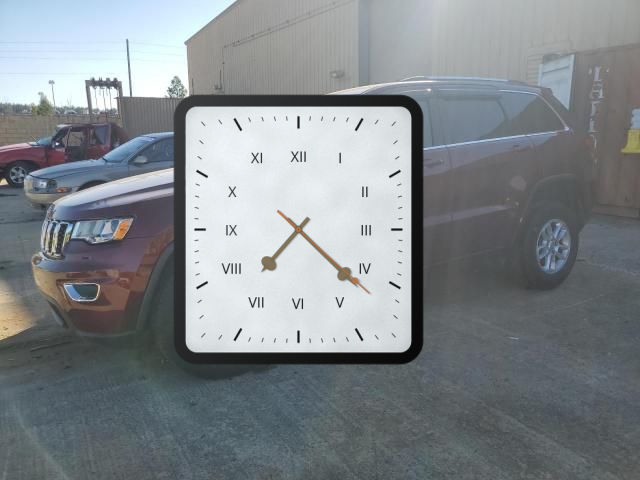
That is 7 h 22 min 22 s
